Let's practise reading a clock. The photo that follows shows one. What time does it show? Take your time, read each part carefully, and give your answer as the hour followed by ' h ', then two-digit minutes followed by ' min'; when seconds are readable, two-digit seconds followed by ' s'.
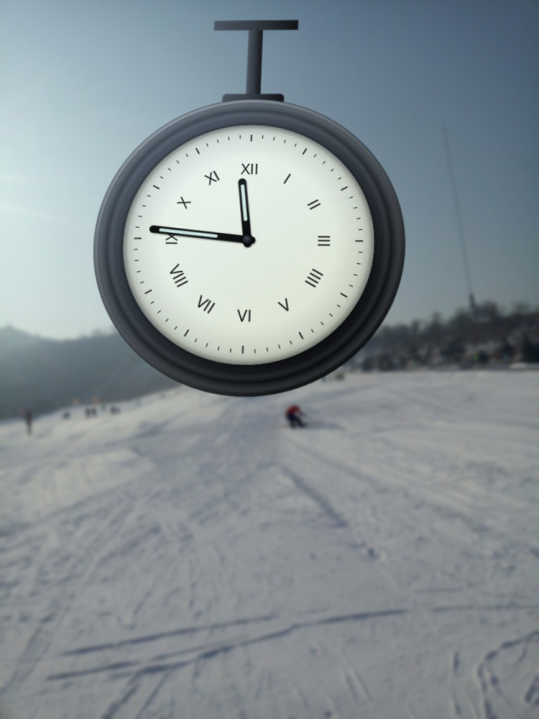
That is 11 h 46 min
